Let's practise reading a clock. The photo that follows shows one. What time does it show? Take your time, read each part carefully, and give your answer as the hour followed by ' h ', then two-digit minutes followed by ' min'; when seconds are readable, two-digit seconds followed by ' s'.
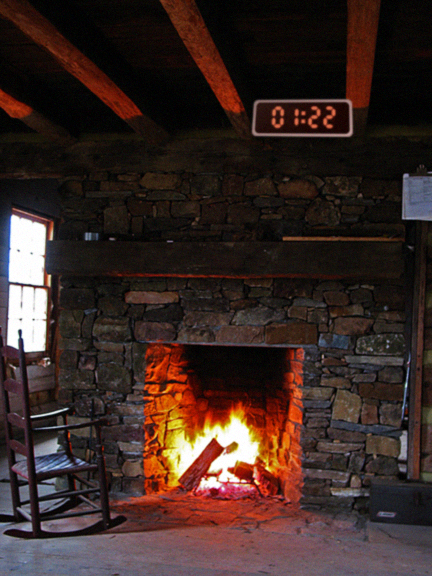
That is 1 h 22 min
